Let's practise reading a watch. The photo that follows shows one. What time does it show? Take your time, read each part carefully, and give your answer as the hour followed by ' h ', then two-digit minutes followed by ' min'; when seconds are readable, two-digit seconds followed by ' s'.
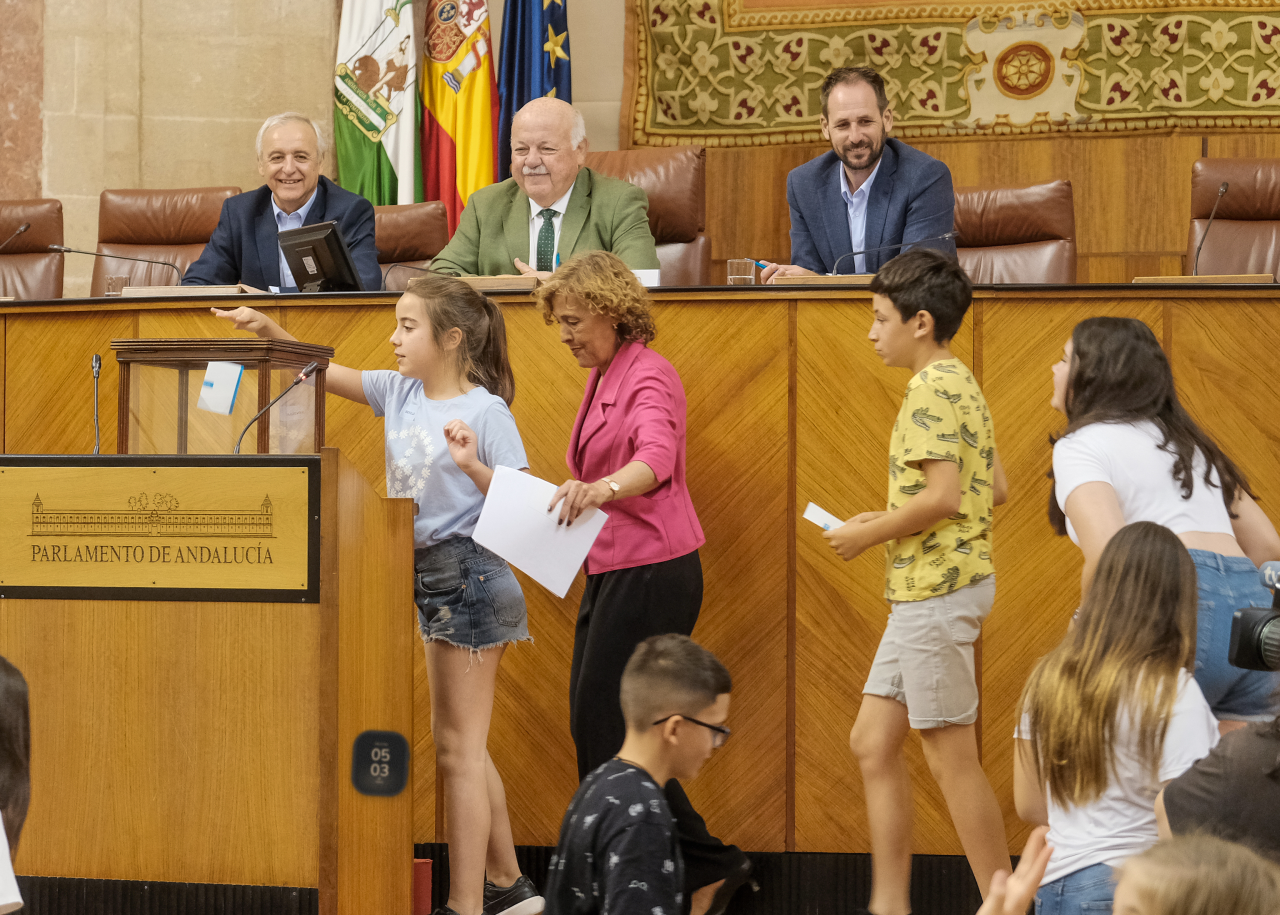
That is 5 h 03 min
